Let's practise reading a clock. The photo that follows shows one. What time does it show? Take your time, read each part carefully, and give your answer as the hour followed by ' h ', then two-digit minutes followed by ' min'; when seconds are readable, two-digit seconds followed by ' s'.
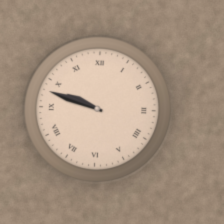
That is 9 h 48 min
